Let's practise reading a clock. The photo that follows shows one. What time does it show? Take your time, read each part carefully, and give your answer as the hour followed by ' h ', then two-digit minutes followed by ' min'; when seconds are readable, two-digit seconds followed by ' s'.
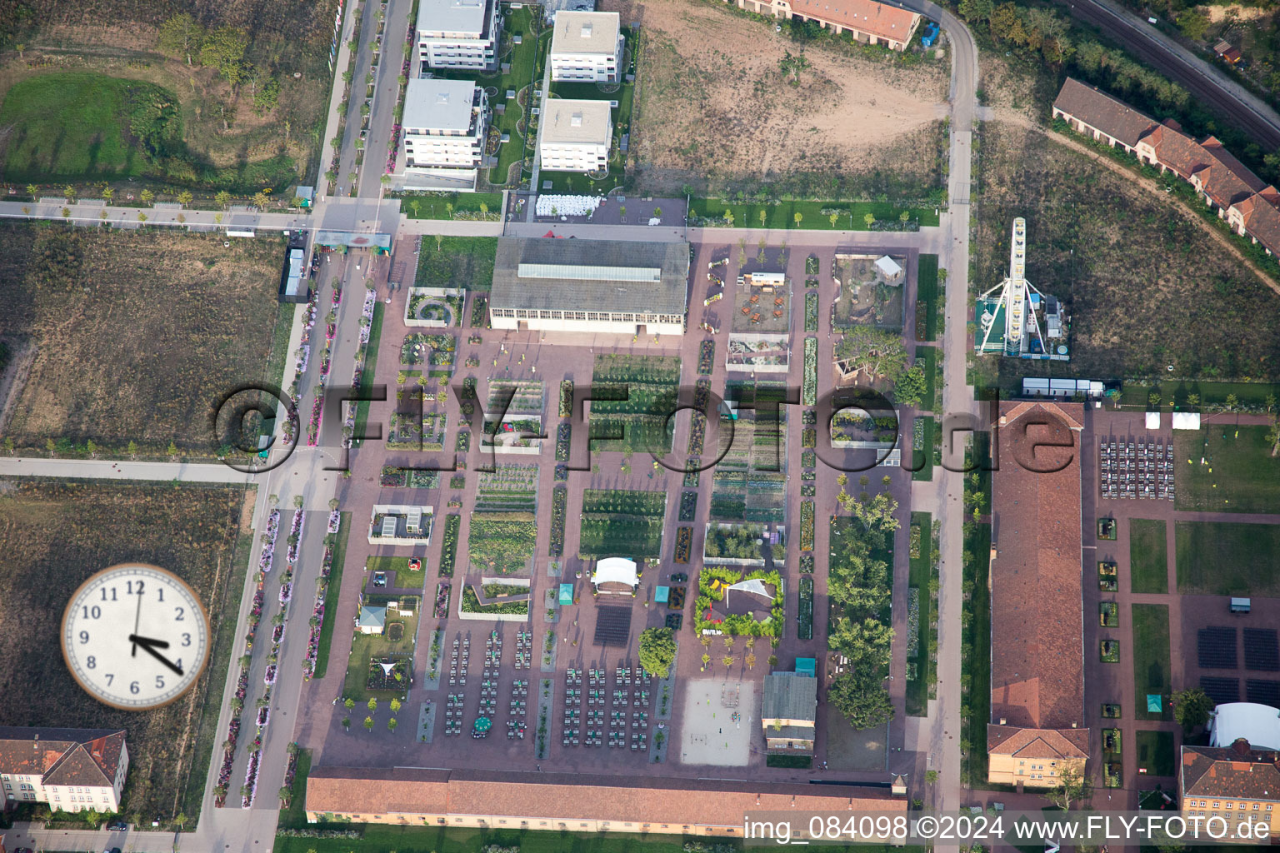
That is 3 h 21 min 01 s
